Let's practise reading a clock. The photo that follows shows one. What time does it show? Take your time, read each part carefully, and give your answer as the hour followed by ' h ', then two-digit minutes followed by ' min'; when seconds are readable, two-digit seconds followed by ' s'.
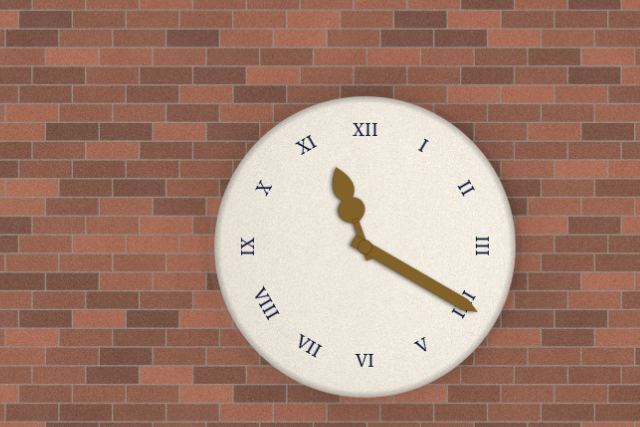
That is 11 h 20 min
